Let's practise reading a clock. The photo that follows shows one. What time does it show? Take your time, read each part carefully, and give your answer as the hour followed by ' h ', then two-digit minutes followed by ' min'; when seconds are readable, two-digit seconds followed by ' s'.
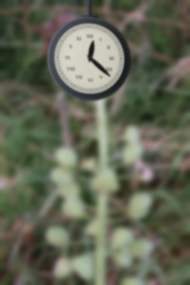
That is 12 h 22 min
